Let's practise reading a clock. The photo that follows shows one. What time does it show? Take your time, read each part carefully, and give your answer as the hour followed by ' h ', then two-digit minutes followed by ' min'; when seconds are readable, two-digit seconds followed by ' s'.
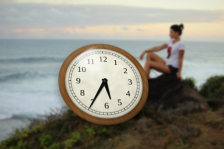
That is 5 h 35 min
